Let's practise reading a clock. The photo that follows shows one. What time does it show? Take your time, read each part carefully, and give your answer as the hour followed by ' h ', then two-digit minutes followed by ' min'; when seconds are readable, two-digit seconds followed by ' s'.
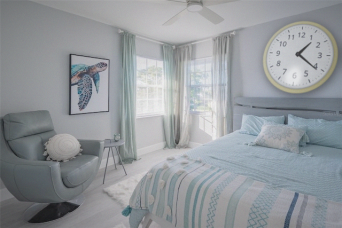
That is 1 h 21 min
